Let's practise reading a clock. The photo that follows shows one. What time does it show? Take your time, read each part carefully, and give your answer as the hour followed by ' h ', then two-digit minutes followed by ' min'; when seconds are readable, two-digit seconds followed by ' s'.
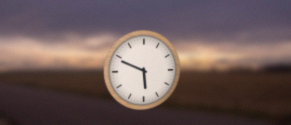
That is 5 h 49 min
